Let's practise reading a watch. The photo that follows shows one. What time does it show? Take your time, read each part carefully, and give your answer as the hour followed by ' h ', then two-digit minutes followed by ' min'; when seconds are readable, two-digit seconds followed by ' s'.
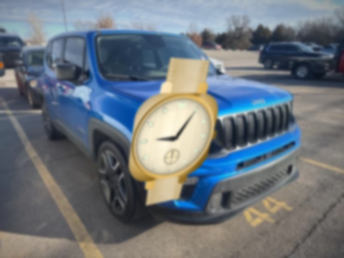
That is 9 h 05 min
